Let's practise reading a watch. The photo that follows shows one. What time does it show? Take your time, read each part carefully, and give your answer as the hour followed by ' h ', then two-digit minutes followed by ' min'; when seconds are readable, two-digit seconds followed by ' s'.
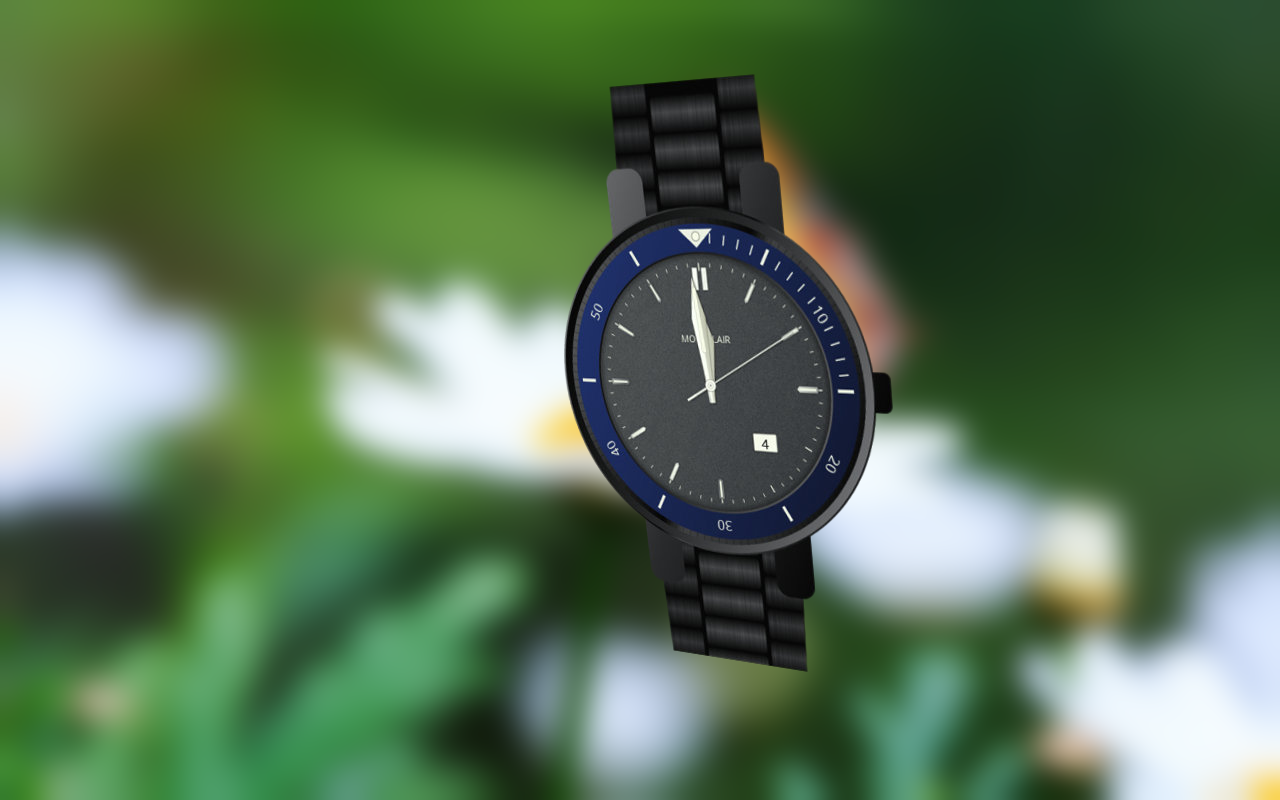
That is 11 h 59 min 10 s
